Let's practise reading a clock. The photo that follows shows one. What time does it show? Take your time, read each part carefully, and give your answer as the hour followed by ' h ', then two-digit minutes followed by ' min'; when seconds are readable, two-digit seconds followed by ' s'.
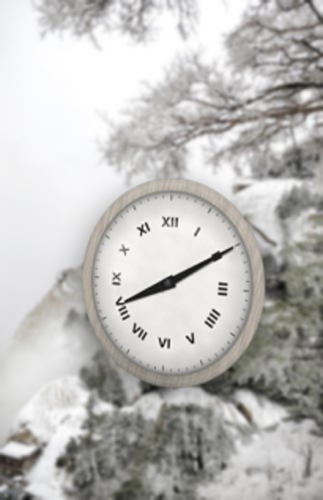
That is 8 h 10 min
